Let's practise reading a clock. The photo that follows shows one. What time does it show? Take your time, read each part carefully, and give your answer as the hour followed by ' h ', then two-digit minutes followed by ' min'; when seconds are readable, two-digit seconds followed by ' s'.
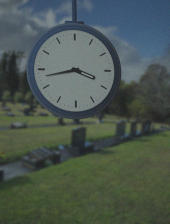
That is 3 h 43 min
